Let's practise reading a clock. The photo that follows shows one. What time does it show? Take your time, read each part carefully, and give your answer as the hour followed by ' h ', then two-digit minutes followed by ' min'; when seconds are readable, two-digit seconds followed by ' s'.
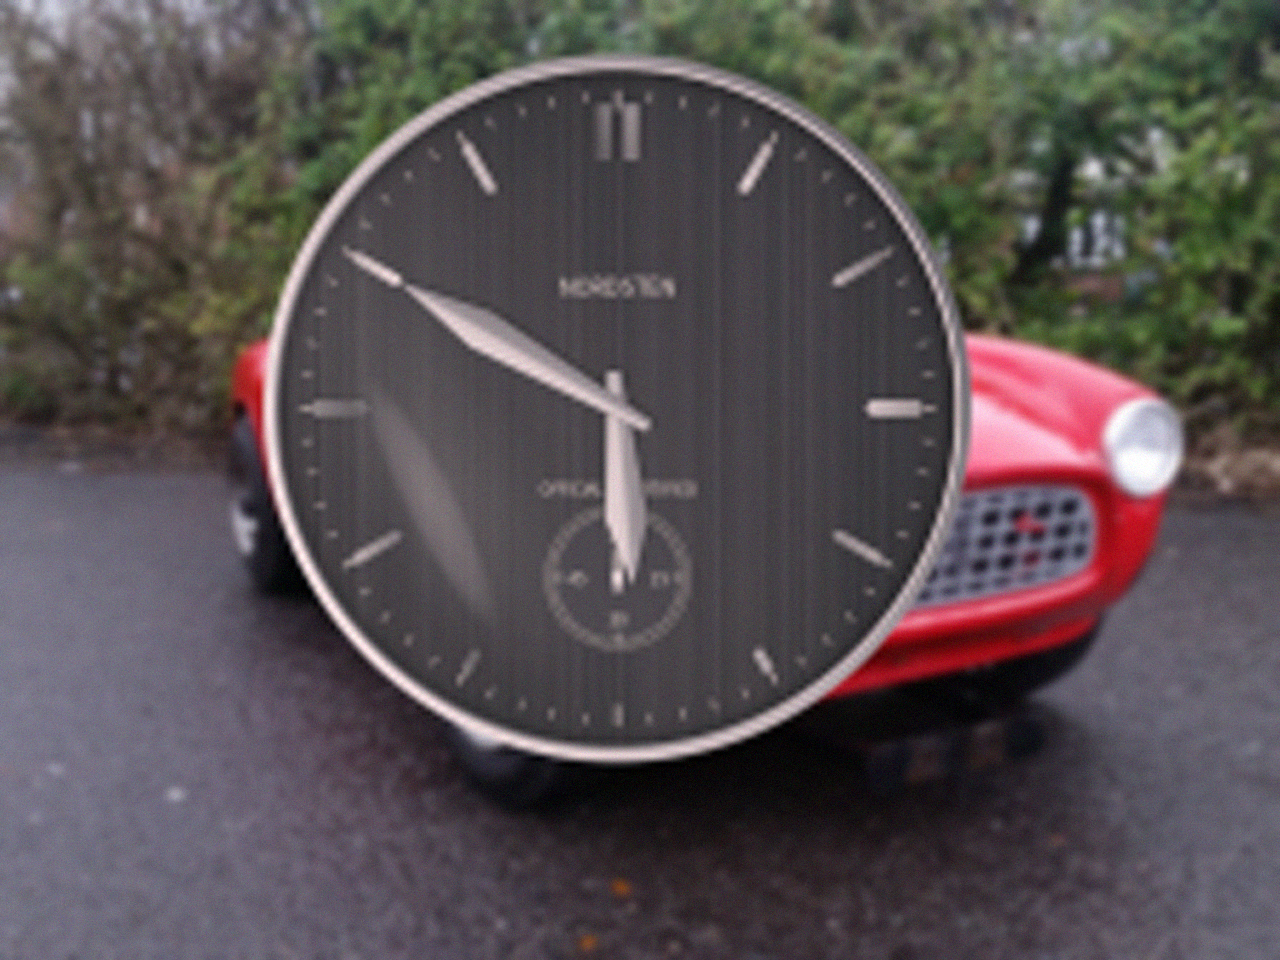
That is 5 h 50 min
